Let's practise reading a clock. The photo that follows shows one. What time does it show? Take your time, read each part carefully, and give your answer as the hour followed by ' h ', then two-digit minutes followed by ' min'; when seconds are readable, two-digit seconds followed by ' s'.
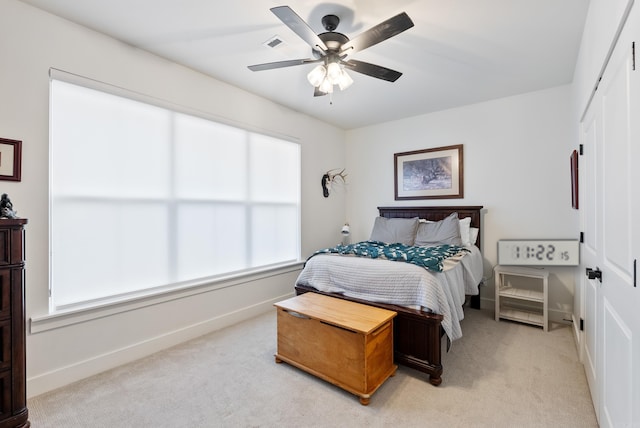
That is 11 h 22 min
